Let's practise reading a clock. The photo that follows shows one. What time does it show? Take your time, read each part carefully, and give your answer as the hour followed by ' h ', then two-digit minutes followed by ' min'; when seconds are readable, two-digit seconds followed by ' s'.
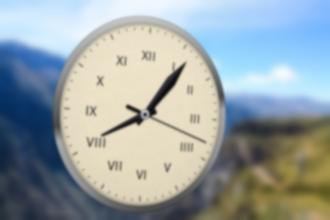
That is 8 h 06 min 18 s
